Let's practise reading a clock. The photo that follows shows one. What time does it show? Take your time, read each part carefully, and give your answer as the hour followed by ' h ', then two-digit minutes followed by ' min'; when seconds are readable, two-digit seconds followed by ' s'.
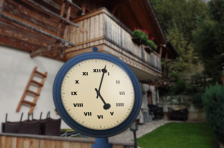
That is 5 h 03 min
